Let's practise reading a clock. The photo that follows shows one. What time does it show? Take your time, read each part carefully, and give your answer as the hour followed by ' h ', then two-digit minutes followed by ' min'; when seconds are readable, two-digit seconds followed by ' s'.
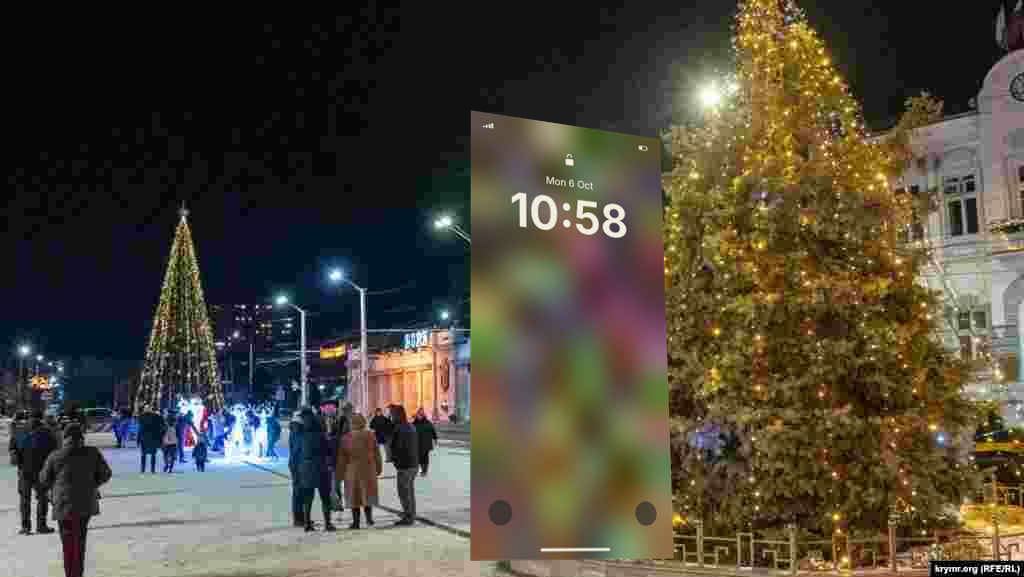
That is 10 h 58 min
